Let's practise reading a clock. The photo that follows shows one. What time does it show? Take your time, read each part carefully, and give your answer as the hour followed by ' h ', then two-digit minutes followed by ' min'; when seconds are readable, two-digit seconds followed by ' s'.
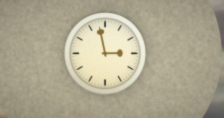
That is 2 h 58 min
